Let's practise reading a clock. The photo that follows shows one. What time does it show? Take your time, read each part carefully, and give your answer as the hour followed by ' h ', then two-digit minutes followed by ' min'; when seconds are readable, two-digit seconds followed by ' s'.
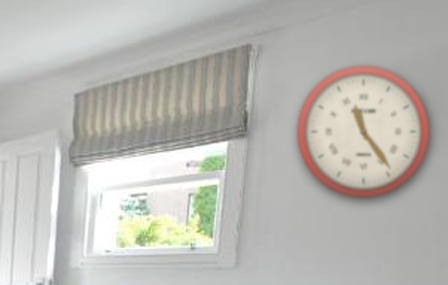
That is 11 h 24 min
